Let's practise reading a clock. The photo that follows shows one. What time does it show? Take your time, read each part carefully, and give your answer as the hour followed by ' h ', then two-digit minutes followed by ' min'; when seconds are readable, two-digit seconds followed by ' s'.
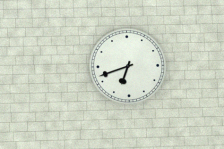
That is 6 h 42 min
